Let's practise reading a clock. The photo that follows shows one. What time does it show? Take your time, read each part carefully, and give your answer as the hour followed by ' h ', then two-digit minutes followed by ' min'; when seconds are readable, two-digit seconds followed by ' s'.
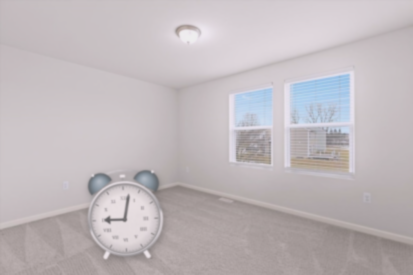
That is 9 h 02 min
